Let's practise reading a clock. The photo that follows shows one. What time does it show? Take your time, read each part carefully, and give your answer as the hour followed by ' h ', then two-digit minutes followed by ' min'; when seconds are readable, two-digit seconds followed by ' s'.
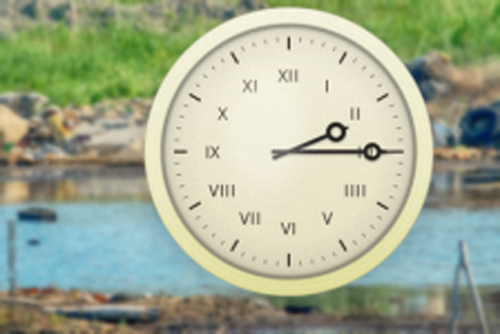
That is 2 h 15 min
